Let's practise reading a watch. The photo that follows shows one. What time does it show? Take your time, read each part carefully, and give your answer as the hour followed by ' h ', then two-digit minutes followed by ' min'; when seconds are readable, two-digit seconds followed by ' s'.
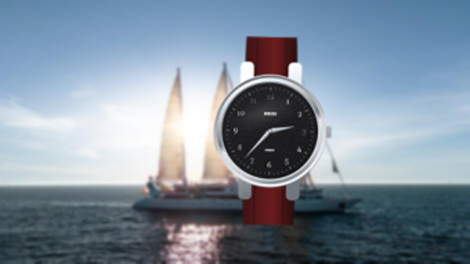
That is 2 h 37 min
